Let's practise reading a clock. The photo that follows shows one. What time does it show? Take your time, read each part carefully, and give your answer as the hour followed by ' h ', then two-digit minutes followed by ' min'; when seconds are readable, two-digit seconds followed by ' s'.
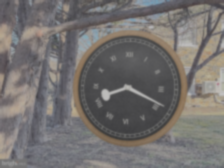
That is 8 h 19 min
